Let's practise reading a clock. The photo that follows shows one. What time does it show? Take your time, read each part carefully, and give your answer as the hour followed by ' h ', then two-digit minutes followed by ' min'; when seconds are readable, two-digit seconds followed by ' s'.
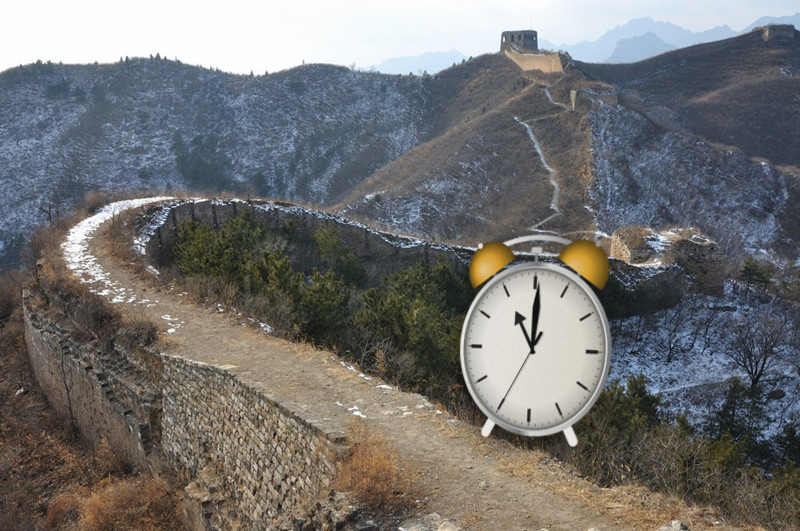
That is 11 h 00 min 35 s
